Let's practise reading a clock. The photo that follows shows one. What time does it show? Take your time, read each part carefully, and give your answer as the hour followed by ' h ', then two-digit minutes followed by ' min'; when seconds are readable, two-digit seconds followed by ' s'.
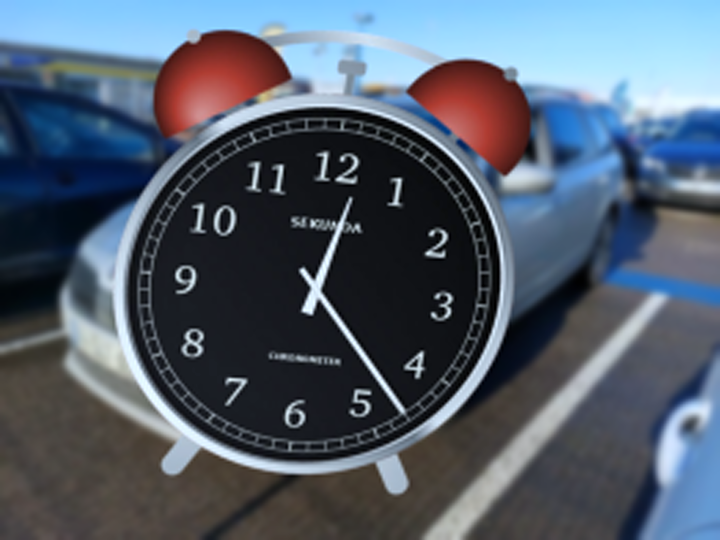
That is 12 h 23 min
